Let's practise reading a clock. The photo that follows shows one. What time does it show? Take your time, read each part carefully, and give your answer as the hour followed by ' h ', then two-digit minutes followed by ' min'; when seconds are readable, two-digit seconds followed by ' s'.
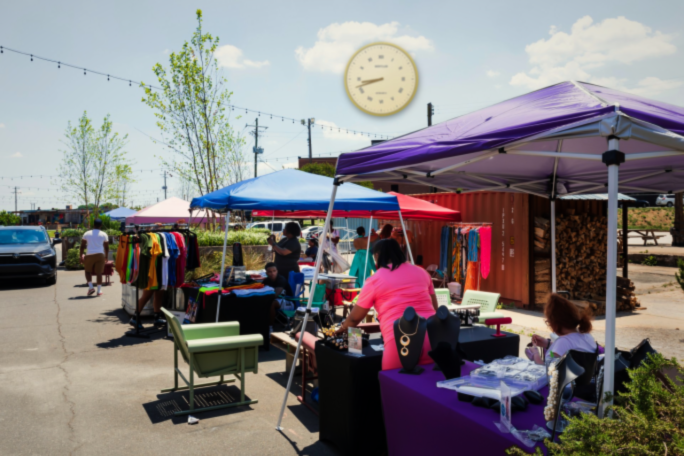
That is 8 h 42 min
